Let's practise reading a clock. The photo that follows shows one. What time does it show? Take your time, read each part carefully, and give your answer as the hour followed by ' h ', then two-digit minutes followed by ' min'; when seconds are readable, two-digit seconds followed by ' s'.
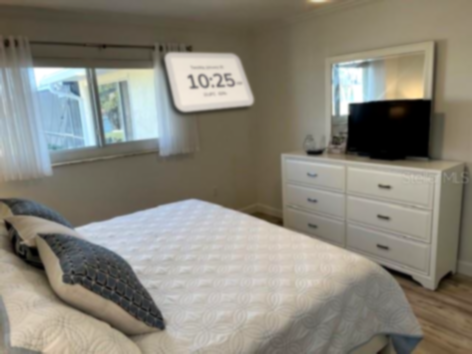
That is 10 h 25 min
